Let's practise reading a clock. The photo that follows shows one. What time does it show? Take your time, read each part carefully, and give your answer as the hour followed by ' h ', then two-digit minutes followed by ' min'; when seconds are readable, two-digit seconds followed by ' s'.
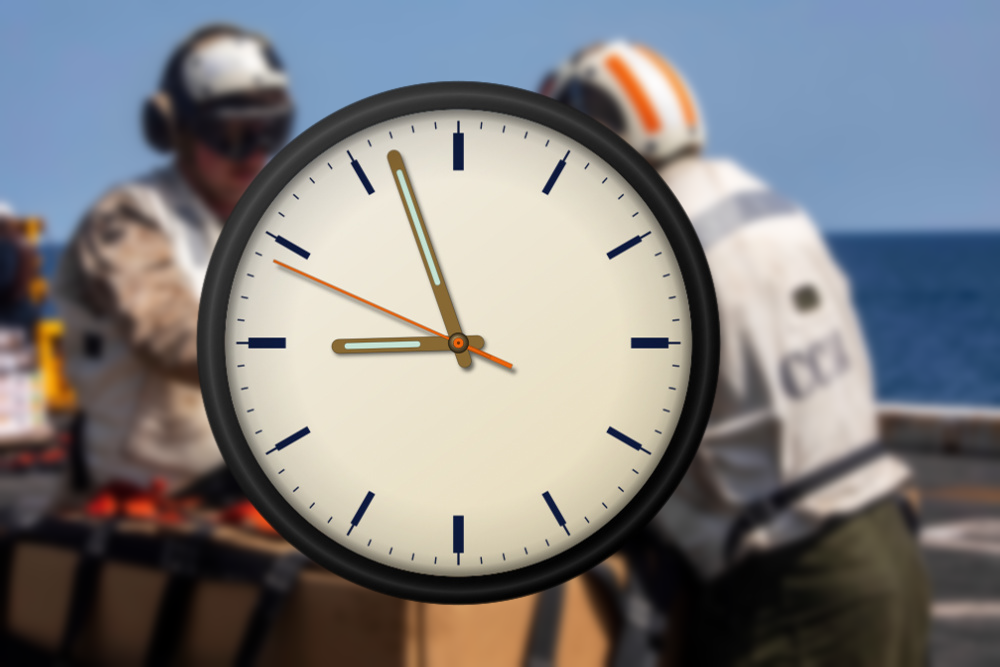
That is 8 h 56 min 49 s
